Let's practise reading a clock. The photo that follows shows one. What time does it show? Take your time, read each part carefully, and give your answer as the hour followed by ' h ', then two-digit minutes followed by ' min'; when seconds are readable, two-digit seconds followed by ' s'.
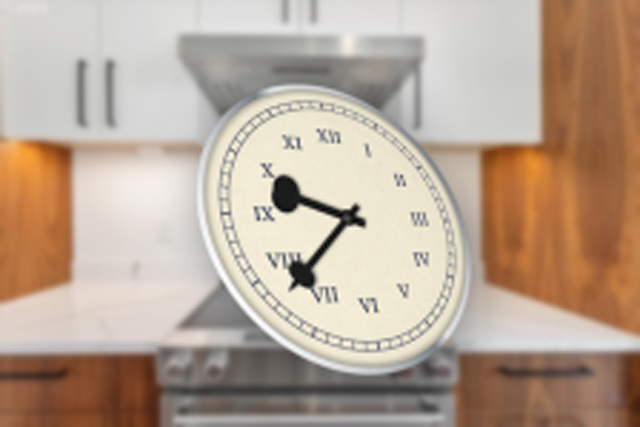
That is 9 h 38 min
